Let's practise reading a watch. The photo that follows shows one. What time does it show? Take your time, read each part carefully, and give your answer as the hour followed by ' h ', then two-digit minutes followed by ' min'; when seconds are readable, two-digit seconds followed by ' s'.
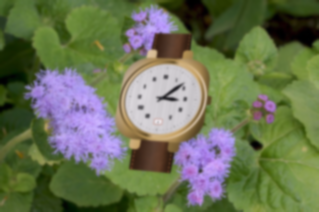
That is 3 h 08 min
